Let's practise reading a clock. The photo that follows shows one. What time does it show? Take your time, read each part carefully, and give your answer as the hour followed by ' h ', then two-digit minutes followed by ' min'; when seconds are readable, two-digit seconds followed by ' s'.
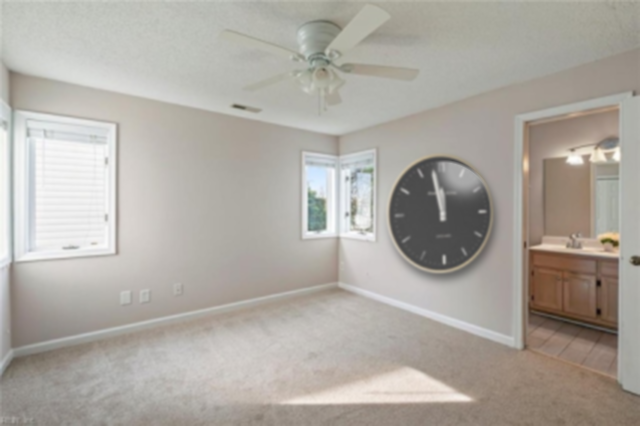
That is 11 h 58 min
